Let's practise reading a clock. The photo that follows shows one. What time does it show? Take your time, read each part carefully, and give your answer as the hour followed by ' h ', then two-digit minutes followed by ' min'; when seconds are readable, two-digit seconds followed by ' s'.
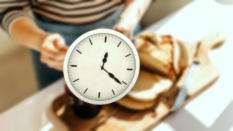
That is 12 h 21 min
